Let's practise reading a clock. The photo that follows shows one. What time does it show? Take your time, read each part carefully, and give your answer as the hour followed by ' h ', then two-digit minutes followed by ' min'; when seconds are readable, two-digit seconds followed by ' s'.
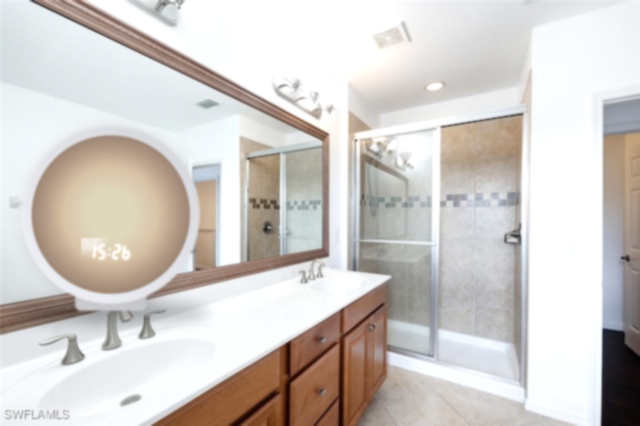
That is 15 h 26 min
